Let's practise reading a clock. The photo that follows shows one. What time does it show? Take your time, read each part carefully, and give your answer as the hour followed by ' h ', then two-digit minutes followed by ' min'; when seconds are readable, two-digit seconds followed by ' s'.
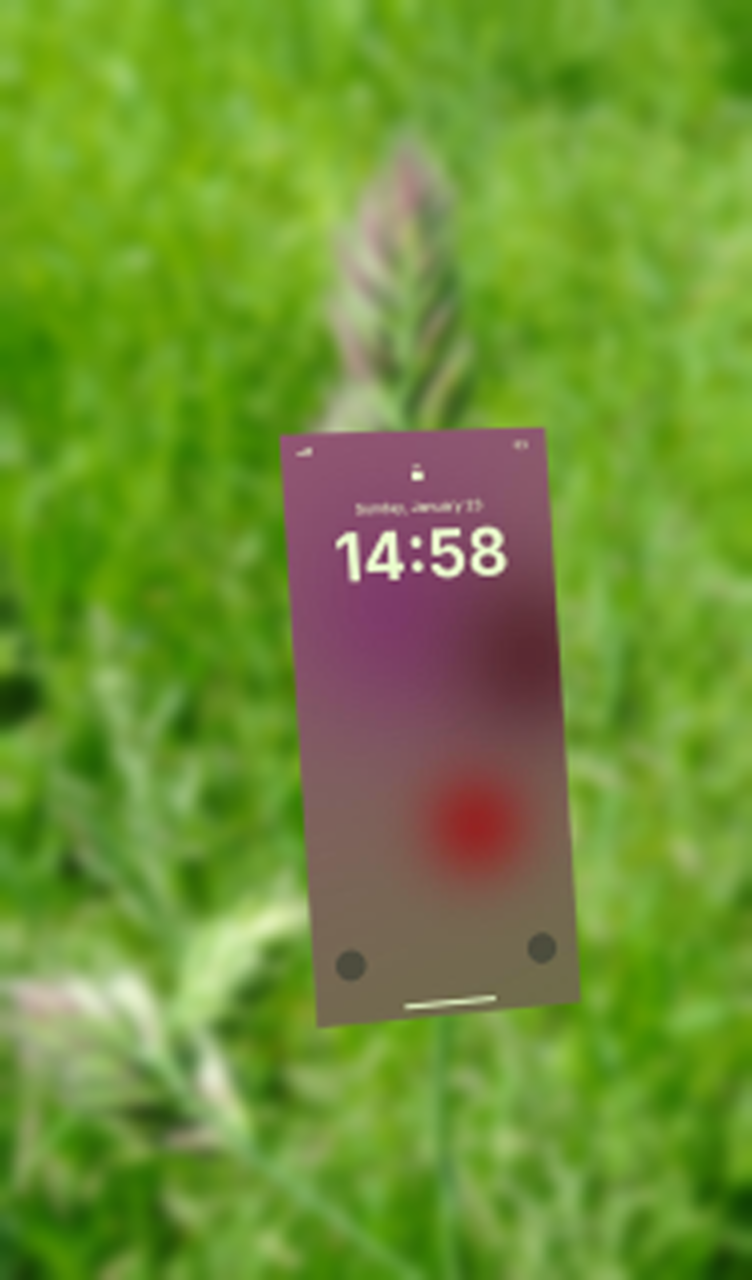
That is 14 h 58 min
